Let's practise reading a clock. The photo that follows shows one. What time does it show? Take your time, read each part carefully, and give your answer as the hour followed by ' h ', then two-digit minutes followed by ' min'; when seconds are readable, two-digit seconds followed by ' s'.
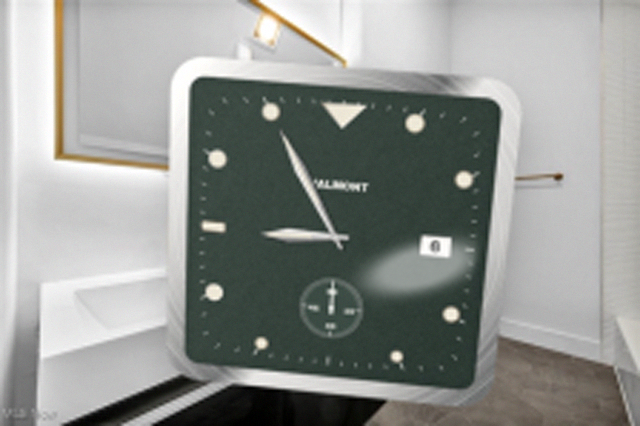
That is 8 h 55 min
